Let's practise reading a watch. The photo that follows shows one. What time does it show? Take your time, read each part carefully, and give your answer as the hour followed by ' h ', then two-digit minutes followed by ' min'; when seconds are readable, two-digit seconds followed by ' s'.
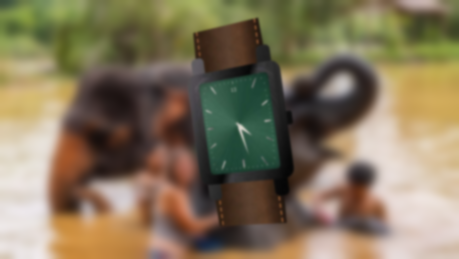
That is 4 h 28 min
